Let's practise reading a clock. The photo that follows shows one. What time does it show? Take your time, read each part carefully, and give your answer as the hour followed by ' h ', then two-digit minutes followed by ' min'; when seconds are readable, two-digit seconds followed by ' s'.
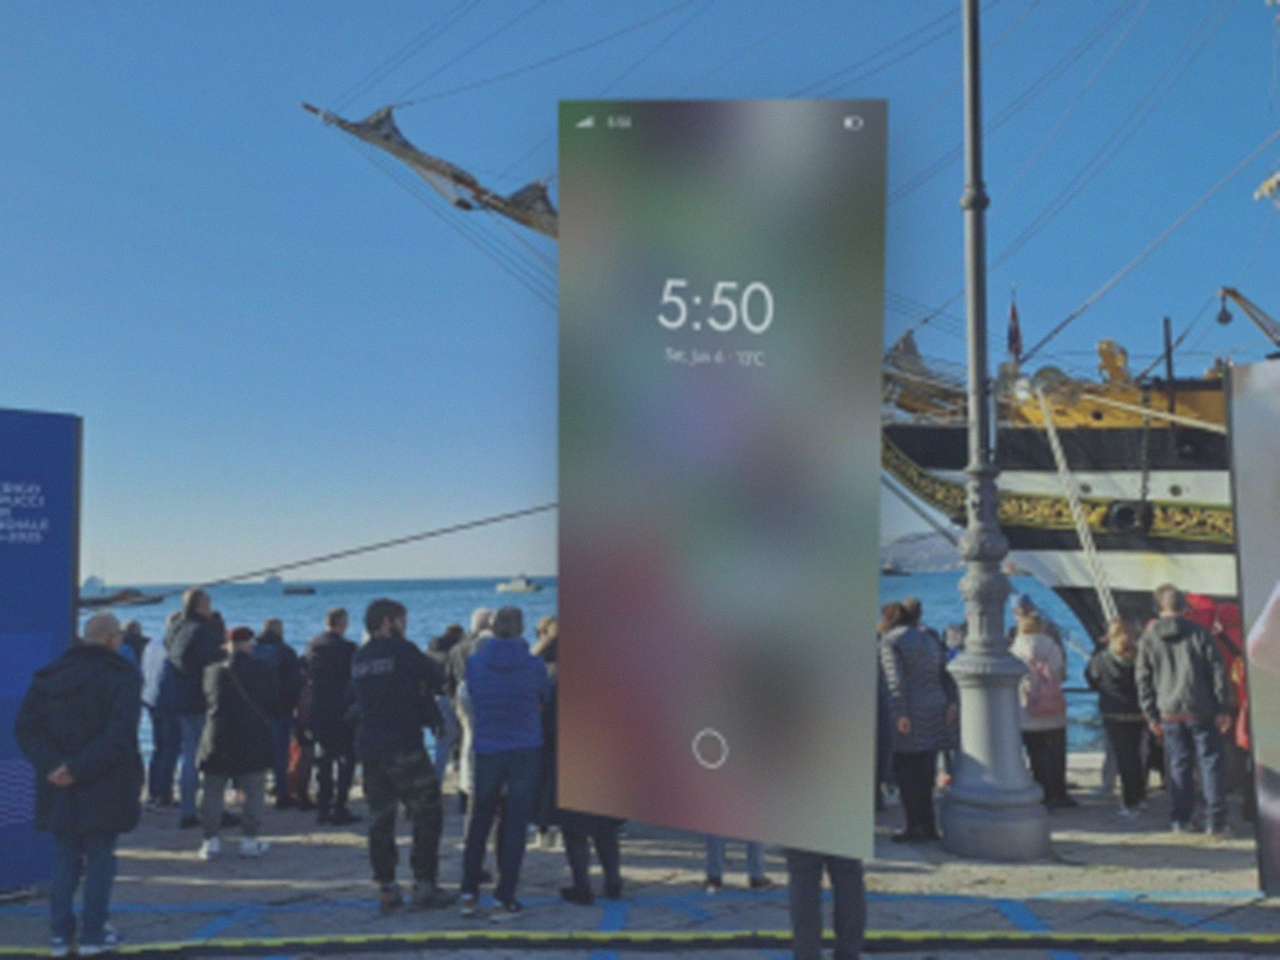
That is 5 h 50 min
